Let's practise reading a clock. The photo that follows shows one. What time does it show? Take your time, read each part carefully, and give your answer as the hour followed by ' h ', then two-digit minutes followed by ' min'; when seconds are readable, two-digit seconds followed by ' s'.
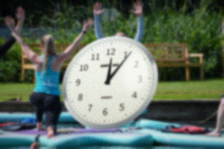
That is 12 h 06 min
